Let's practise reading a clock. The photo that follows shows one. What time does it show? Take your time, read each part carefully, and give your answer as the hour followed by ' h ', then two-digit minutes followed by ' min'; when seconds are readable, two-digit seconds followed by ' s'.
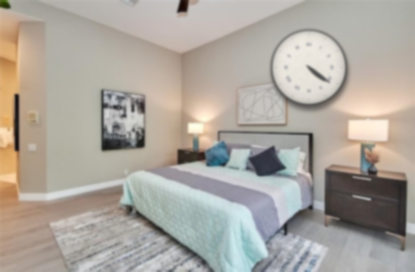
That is 4 h 21 min
